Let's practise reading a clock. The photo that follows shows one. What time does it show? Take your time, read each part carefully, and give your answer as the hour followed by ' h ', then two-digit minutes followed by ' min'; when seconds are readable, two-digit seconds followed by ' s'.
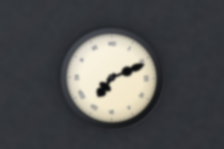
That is 7 h 11 min
